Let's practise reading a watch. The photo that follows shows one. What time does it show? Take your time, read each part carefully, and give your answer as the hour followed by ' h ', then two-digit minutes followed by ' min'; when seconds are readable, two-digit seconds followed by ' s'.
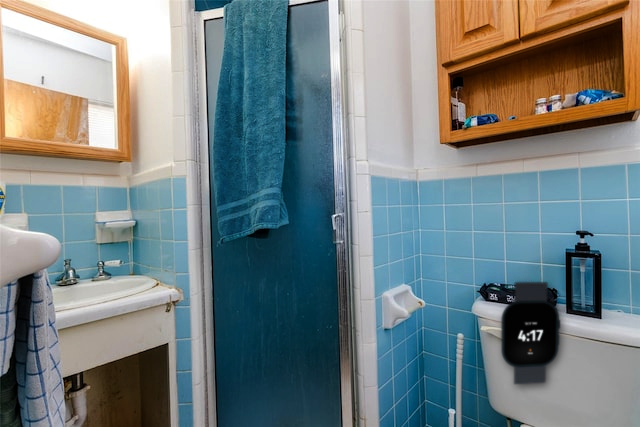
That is 4 h 17 min
